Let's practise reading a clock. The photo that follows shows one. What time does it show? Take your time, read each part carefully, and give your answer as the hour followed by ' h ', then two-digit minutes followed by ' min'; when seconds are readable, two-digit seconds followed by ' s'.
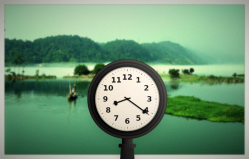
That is 8 h 21 min
